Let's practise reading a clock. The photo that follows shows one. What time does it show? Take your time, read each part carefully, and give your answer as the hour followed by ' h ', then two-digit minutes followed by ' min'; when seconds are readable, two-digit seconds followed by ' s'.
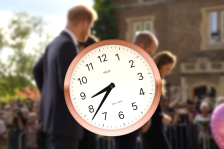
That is 8 h 38 min
